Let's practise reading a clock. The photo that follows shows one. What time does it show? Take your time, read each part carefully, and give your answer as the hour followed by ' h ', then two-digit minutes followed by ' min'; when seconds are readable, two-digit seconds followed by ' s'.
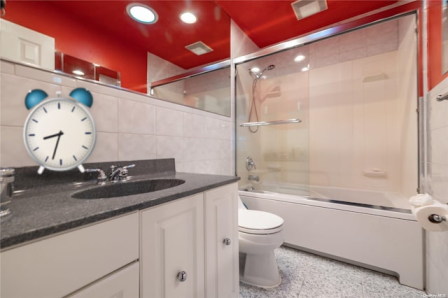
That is 8 h 33 min
